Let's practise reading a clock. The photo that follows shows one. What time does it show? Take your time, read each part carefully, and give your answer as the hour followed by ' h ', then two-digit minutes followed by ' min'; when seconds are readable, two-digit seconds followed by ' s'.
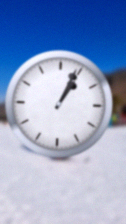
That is 1 h 04 min
